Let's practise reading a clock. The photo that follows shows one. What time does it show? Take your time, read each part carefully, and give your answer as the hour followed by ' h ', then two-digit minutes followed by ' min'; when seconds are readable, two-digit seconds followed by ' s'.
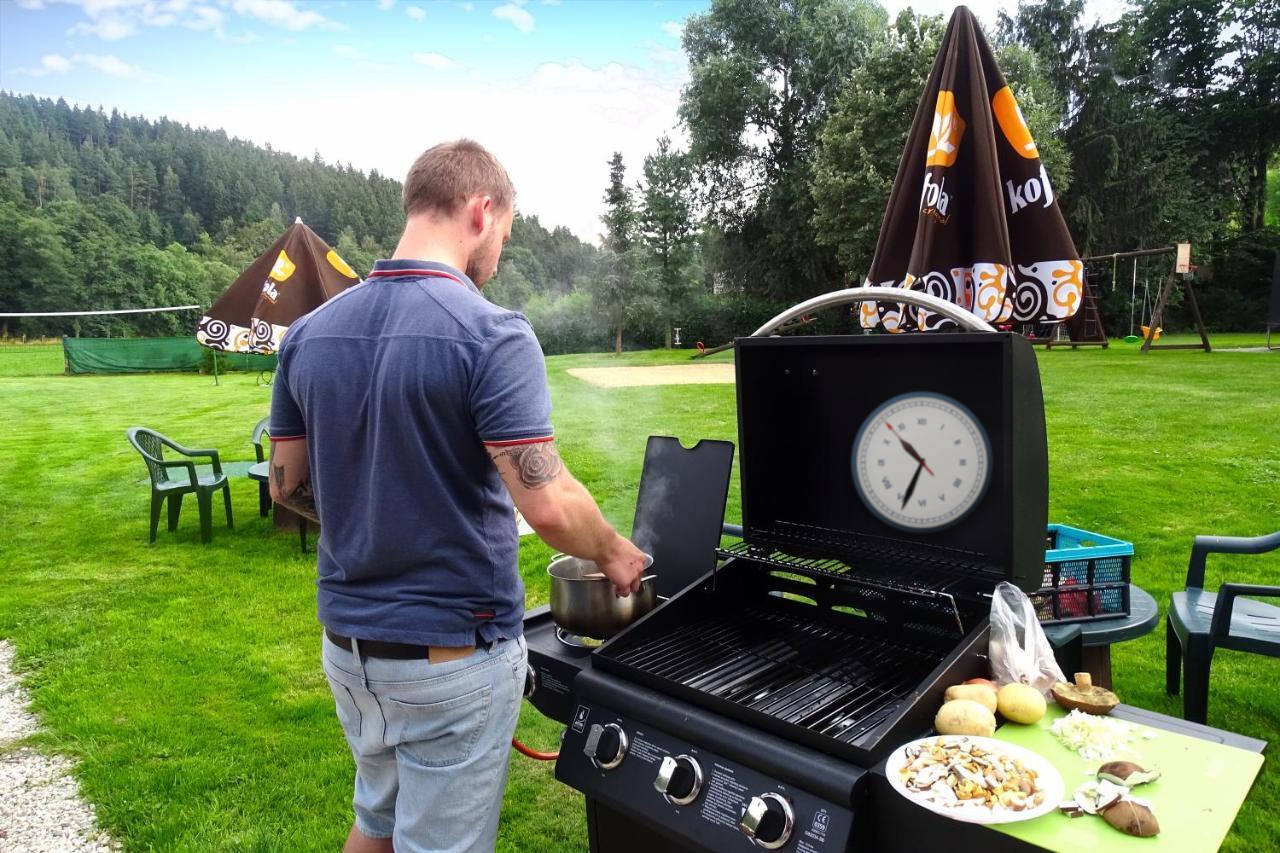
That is 10 h 33 min 53 s
